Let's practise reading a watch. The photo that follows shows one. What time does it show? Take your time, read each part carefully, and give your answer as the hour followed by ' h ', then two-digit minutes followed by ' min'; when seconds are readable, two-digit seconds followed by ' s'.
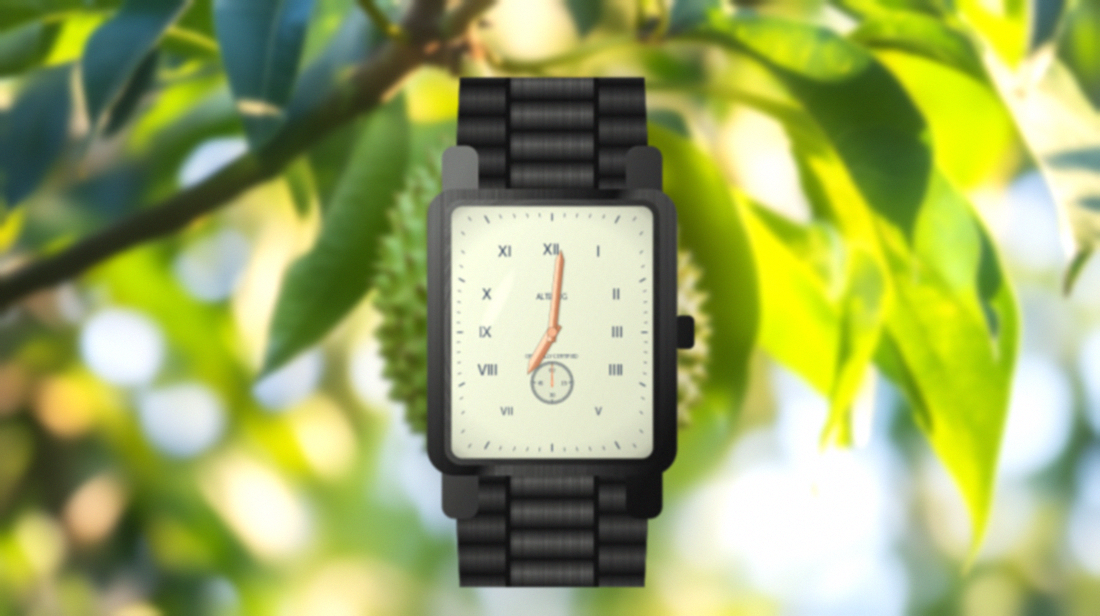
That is 7 h 01 min
